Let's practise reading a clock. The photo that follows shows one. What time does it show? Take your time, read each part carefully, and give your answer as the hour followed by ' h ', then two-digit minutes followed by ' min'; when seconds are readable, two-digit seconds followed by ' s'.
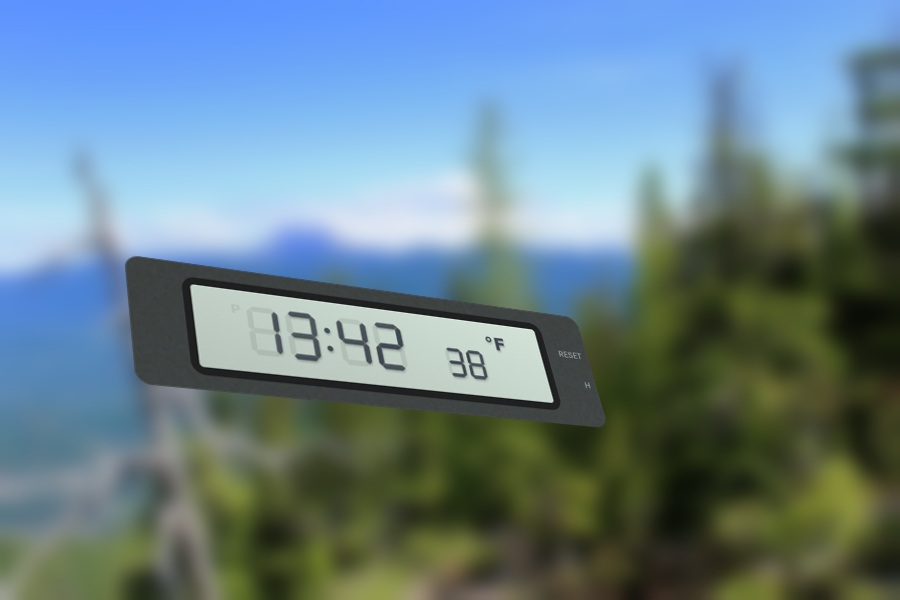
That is 13 h 42 min
